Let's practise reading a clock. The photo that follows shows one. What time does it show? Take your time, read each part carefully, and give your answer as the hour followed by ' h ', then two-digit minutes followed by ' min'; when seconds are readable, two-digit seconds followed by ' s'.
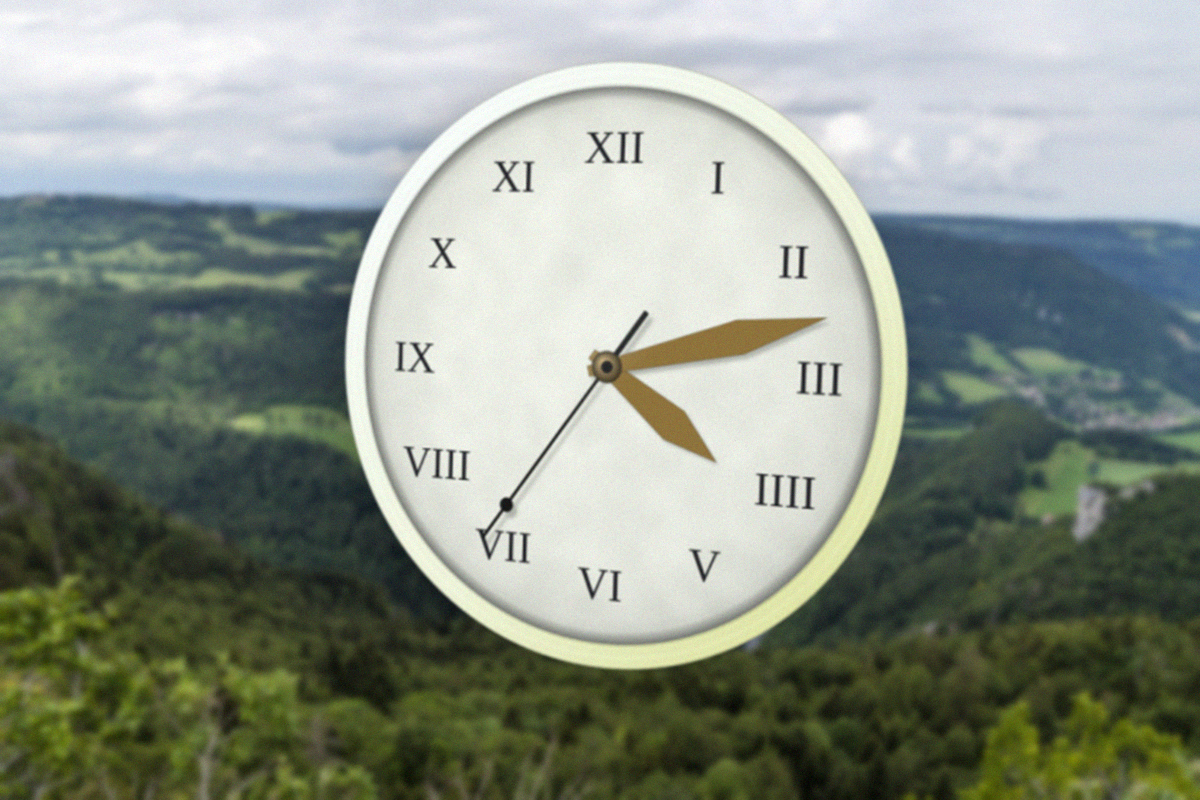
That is 4 h 12 min 36 s
